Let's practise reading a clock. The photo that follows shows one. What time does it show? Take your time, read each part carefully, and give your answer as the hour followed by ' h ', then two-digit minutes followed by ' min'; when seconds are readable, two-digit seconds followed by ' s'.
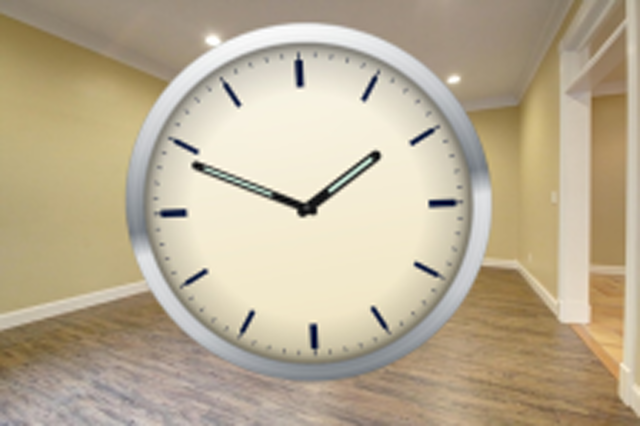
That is 1 h 49 min
